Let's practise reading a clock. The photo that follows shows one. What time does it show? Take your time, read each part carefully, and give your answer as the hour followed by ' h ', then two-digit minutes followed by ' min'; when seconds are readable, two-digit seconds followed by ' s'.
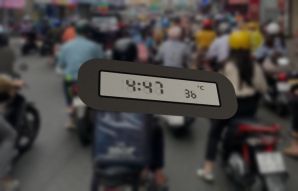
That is 4 h 47 min
